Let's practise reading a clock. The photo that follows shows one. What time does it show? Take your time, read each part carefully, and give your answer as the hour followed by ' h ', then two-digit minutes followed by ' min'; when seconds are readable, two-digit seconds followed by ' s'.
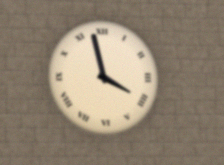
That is 3 h 58 min
